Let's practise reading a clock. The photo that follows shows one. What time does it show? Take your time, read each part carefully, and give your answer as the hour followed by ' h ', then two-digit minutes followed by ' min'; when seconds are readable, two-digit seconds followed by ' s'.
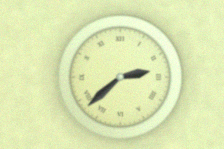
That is 2 h 38 min
